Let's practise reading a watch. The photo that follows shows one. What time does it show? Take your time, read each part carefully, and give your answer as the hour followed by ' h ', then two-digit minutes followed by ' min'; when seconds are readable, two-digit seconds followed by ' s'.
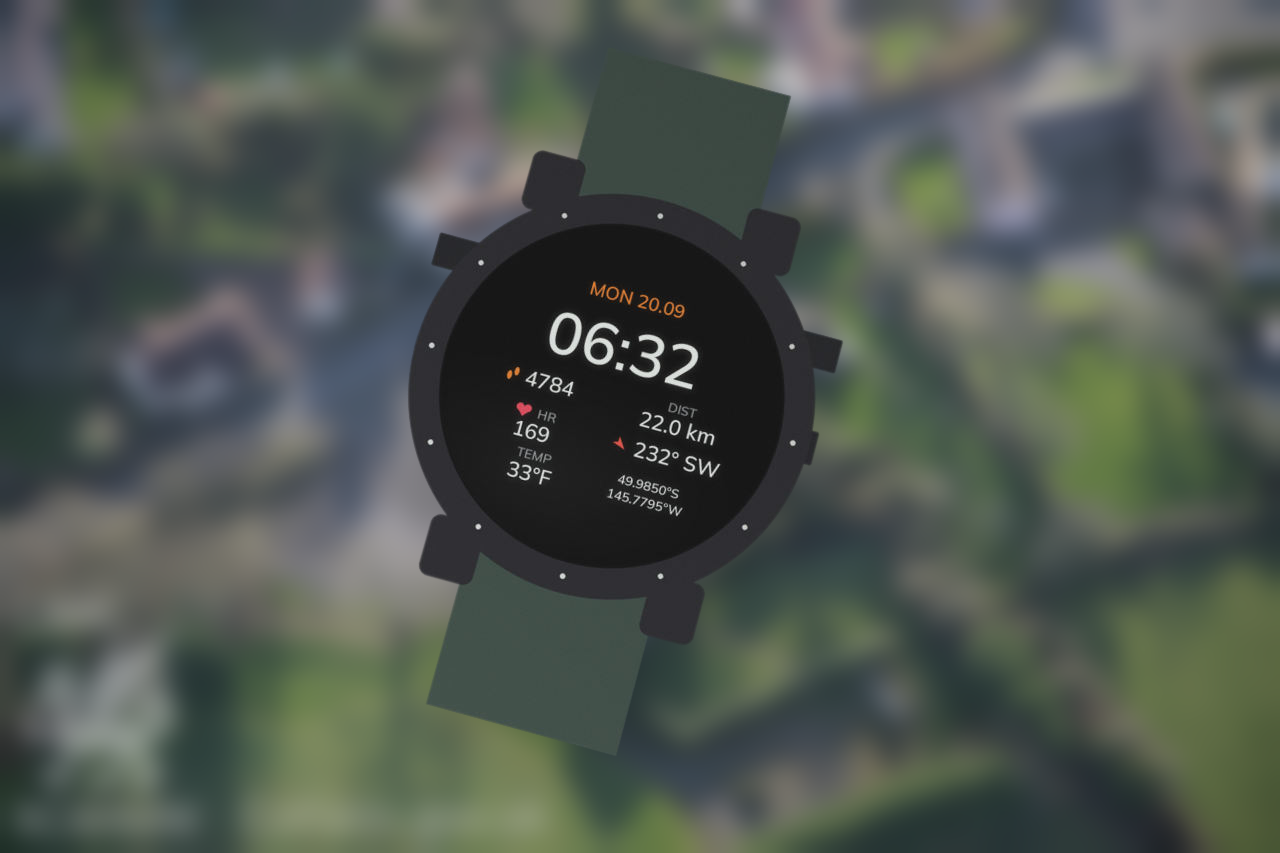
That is 6 h 32 min
